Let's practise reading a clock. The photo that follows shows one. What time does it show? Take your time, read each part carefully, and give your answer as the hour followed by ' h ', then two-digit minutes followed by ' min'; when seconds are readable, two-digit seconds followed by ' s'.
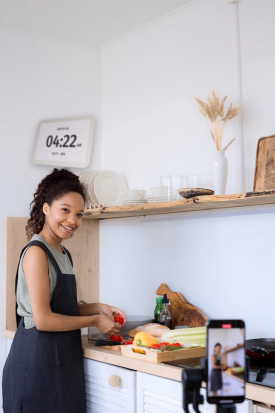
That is 4 h 22 min
